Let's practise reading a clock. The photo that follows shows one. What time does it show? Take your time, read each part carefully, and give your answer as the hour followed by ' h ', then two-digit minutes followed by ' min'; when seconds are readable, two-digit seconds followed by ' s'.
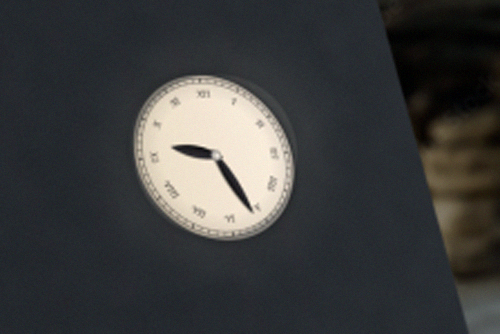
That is 9 h 26 min
